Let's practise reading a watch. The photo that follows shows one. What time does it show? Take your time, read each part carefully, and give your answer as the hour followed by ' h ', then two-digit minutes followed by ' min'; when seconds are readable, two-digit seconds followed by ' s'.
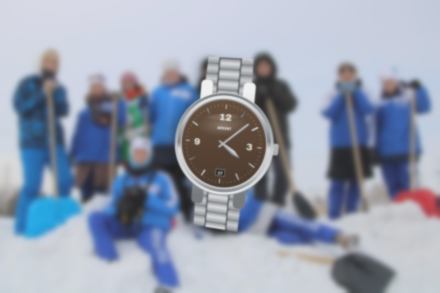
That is 4 h 08 min
